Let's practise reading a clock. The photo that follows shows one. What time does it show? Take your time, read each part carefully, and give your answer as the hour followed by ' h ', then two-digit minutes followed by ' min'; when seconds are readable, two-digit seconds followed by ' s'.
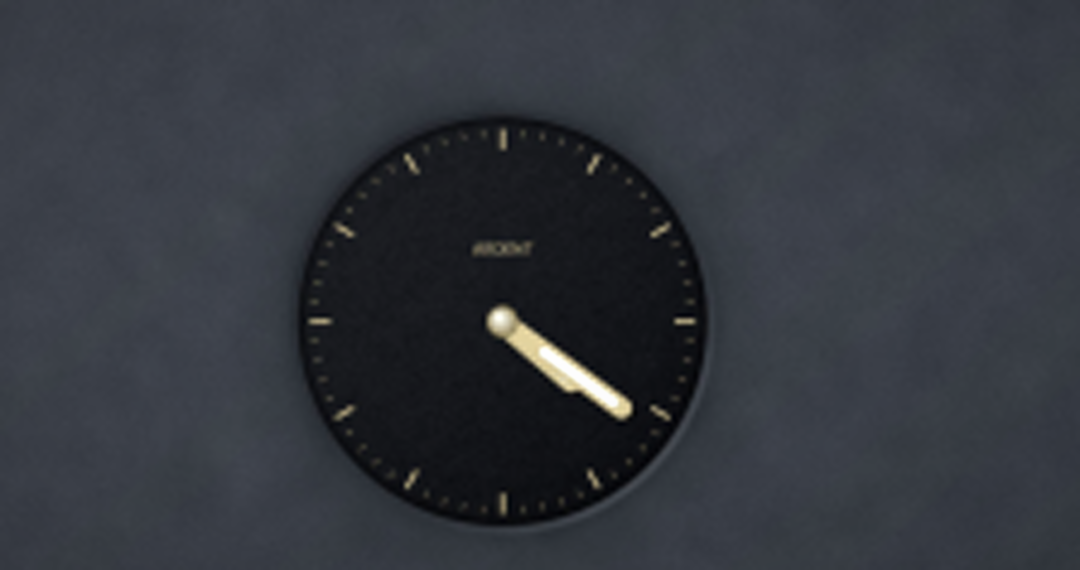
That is 4 h 21 min
